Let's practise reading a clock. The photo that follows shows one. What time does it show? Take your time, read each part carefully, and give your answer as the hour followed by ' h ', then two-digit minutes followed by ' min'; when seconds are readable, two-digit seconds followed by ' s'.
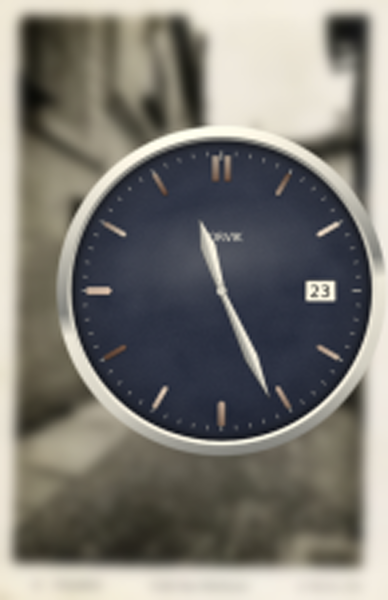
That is 11 h 26 min
